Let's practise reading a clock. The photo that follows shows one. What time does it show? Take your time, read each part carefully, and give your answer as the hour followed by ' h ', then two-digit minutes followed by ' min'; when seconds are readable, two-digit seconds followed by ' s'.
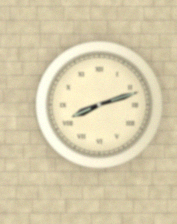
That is 8 h 12 min
